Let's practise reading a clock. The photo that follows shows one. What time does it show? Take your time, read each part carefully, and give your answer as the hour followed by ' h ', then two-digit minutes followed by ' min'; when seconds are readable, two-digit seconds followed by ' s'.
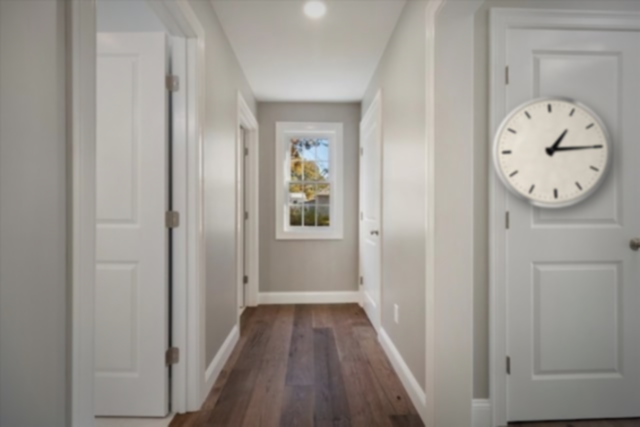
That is 1 h 15 min
